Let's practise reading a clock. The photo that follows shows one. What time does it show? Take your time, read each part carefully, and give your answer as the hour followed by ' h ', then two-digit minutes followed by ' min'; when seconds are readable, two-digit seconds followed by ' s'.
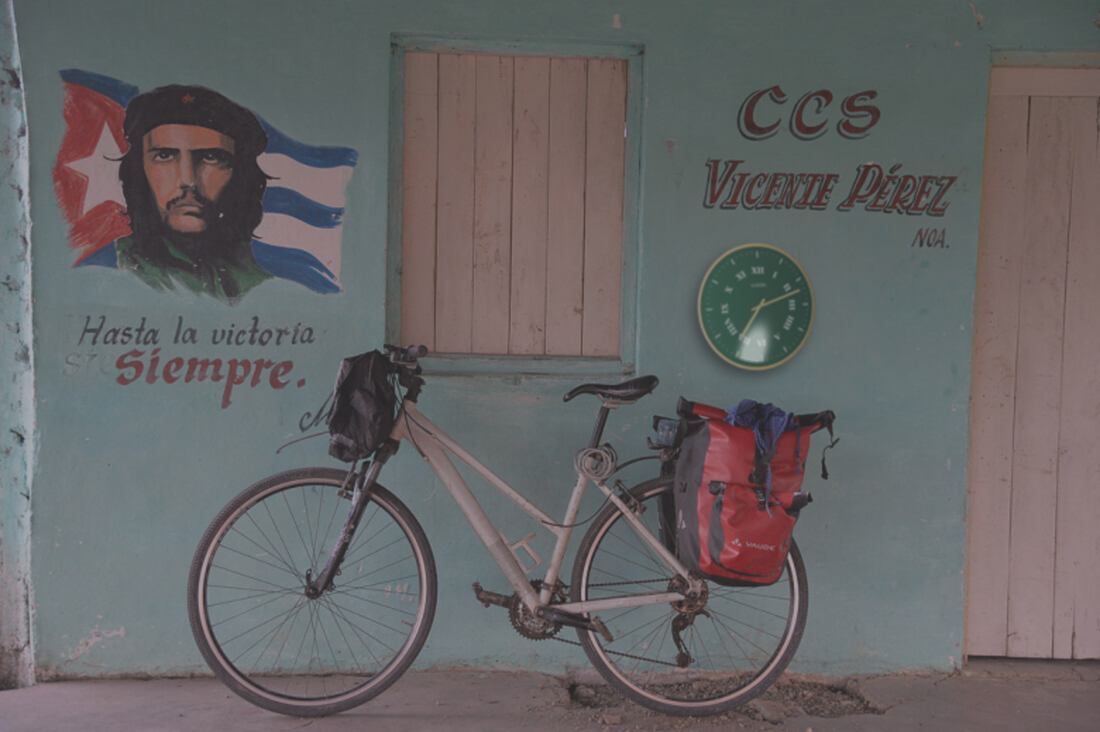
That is 7 h 12 min
